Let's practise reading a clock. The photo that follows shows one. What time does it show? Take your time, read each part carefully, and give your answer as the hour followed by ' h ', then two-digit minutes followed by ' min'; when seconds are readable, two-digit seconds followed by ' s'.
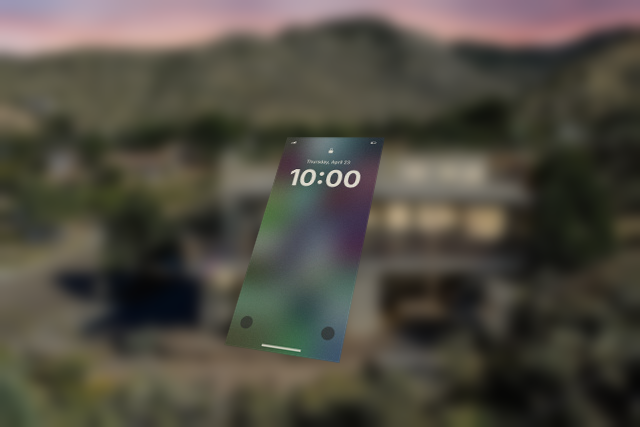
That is 10 h 00 min
